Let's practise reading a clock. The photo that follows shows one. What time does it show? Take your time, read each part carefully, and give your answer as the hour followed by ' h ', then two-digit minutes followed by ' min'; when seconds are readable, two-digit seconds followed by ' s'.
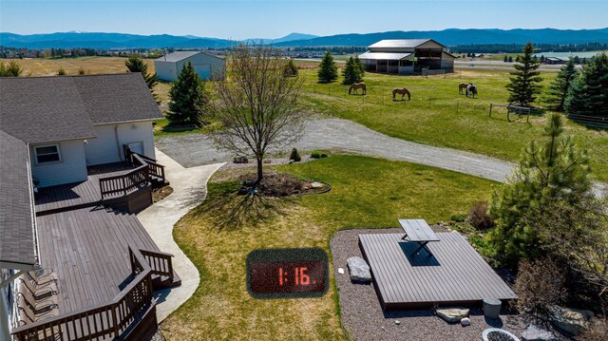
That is 1 h 16 min
